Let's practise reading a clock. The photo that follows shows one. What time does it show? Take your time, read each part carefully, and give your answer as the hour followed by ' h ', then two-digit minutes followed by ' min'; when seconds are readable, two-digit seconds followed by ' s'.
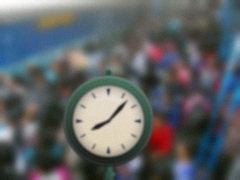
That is 8 h 07 min
